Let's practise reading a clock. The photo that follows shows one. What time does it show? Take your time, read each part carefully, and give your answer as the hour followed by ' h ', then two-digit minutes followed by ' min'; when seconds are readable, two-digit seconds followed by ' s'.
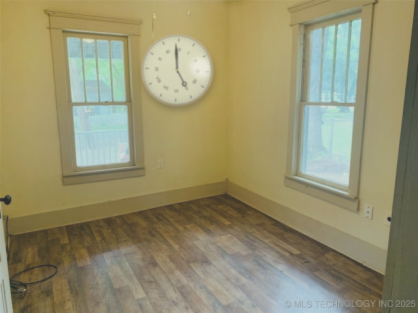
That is 4 h 59 min
